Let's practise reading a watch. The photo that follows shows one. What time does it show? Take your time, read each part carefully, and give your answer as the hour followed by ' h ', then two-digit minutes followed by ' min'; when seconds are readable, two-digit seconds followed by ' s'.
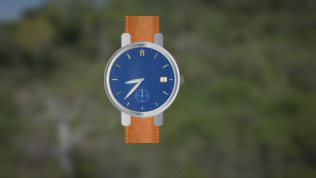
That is 8 h 37 min
